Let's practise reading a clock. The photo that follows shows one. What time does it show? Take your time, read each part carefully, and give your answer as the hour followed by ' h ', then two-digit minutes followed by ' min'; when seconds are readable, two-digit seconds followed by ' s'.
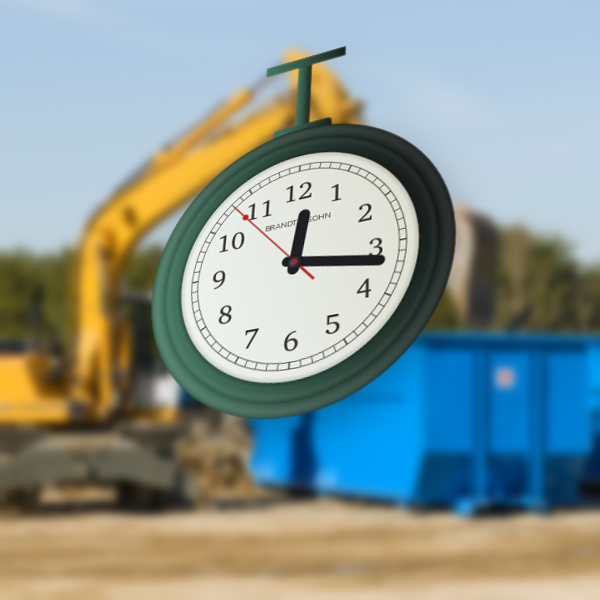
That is 12 h 16 min 53 s
